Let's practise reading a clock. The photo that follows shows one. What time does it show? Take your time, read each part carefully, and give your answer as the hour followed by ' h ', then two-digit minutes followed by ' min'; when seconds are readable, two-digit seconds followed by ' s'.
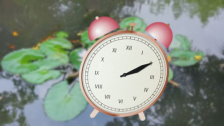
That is 2 h 10 min
